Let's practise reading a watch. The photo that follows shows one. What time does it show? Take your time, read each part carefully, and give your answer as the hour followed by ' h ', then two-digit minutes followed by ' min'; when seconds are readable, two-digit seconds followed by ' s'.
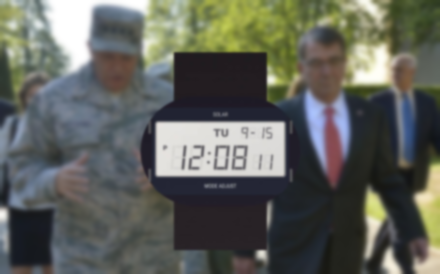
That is 12 h 08 min 11 s
